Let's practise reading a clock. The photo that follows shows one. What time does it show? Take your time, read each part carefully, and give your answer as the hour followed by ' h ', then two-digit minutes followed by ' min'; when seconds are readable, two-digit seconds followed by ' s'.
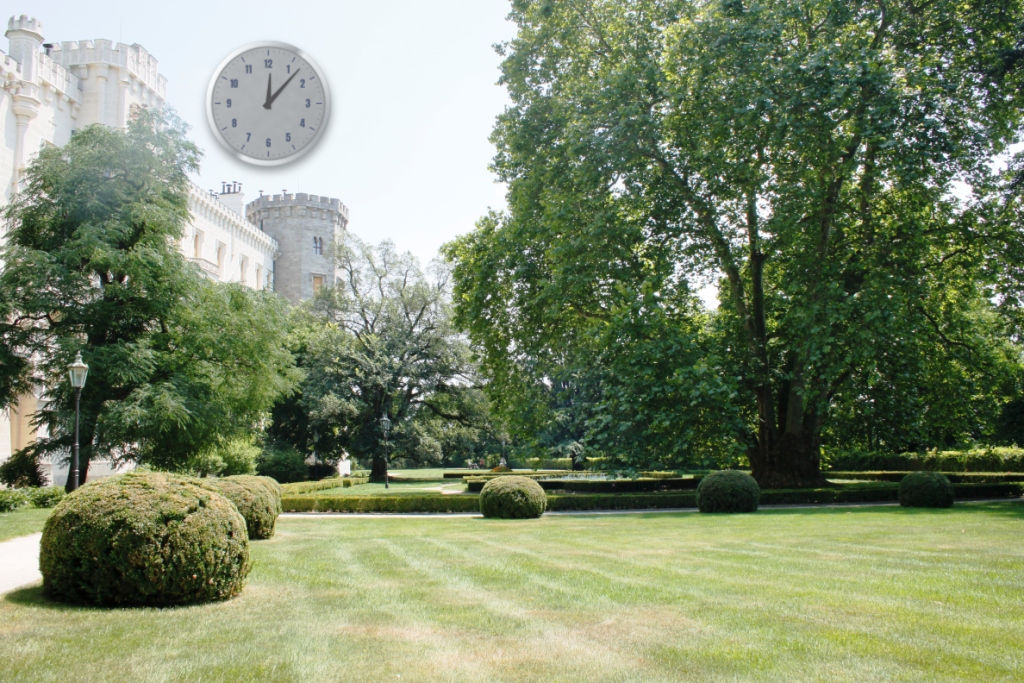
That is 12 h 07 min
